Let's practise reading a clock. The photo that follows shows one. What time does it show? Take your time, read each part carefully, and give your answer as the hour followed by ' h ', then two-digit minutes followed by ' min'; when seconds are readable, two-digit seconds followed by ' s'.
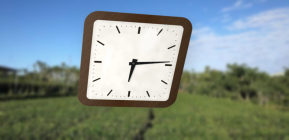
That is 6 h 14 min
